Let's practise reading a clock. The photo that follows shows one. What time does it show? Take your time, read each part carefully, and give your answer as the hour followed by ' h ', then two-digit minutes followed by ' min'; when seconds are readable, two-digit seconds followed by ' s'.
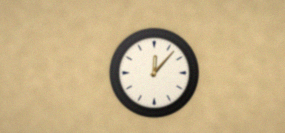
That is 12 h 07 min
